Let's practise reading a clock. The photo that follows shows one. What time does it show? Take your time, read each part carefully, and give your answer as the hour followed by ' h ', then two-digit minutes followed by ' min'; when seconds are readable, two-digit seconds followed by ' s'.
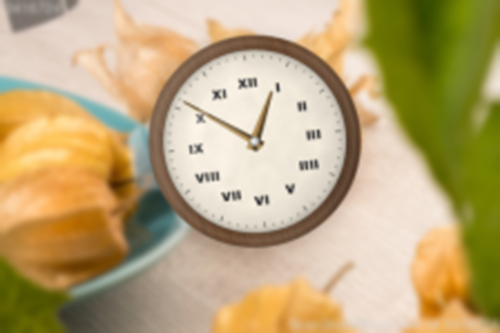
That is 12 h 51 min
